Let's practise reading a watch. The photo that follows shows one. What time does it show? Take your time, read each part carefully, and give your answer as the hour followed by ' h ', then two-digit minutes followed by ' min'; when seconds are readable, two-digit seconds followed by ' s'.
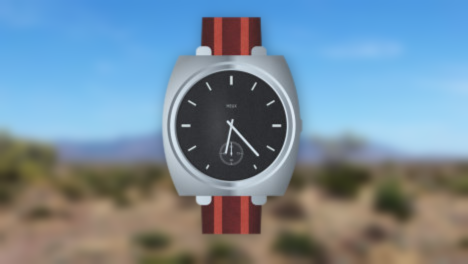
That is 6 h 23 min
